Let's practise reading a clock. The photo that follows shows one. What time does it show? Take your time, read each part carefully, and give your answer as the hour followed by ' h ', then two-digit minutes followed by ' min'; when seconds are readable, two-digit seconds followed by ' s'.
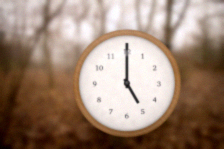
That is 5 h 00 min
